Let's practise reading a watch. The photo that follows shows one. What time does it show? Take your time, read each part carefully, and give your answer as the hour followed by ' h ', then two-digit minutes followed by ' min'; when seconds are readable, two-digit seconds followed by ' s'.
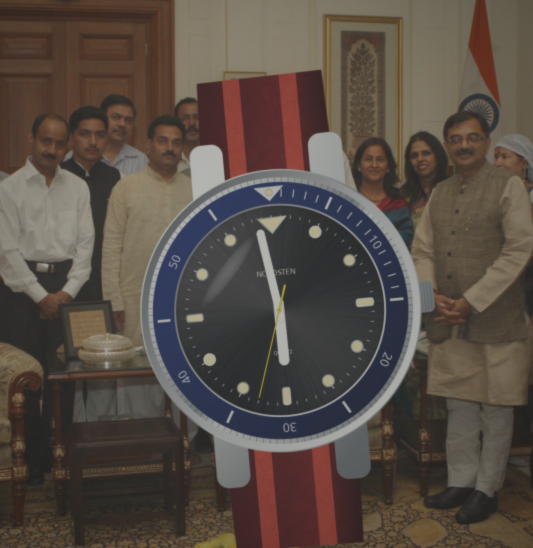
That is 5 h 58 min 33 s
